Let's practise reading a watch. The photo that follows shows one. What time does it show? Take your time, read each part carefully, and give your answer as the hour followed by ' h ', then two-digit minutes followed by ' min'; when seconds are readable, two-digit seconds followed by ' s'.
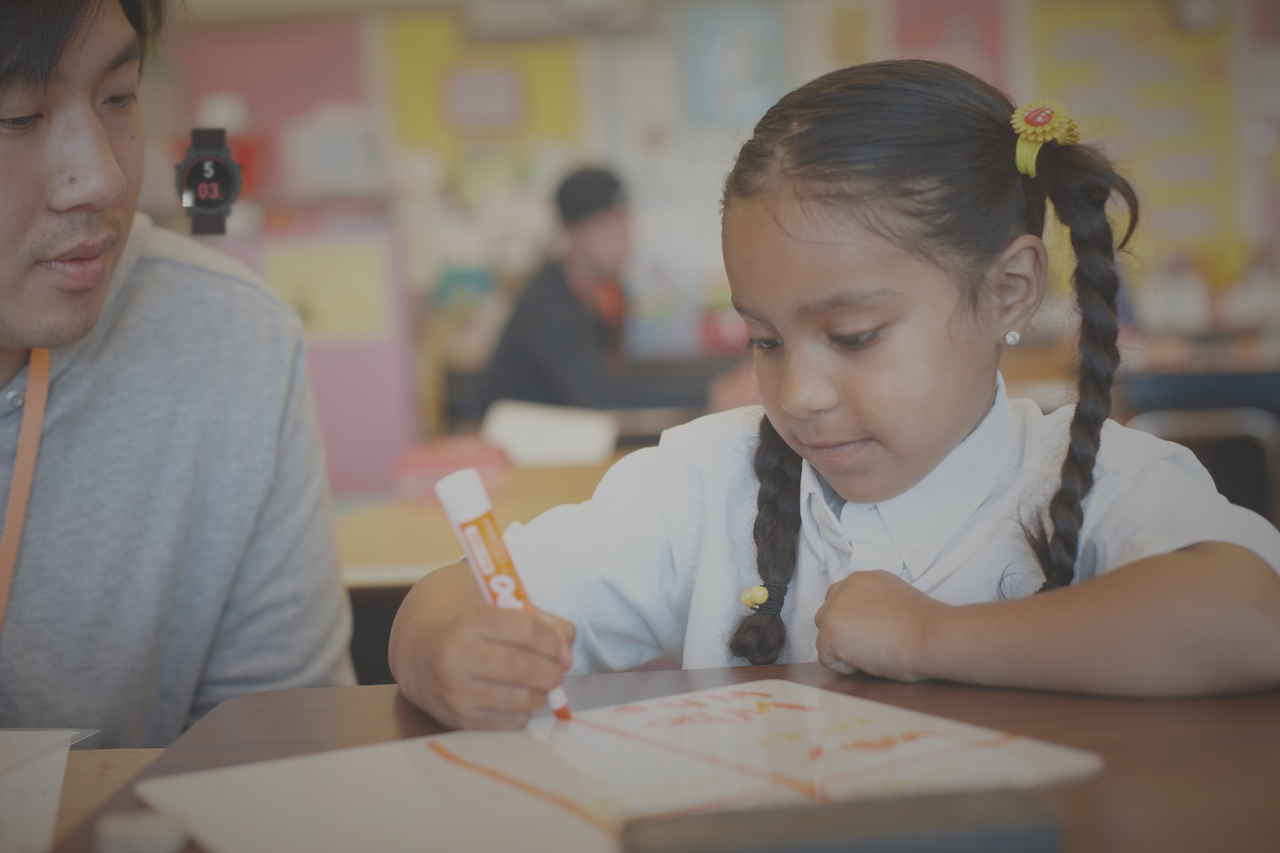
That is 5 h 03 min
